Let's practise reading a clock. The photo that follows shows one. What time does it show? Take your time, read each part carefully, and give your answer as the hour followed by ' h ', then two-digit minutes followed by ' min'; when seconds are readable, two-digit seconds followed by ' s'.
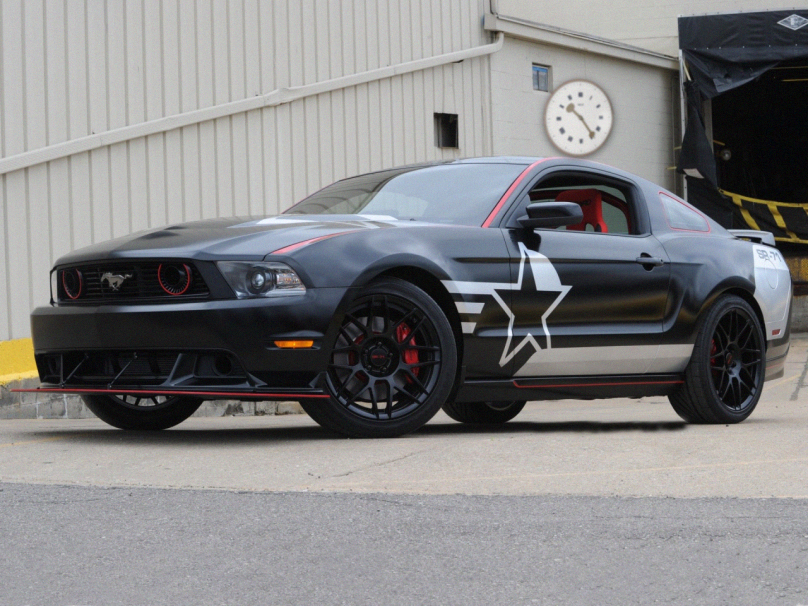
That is 10 h 24 min
